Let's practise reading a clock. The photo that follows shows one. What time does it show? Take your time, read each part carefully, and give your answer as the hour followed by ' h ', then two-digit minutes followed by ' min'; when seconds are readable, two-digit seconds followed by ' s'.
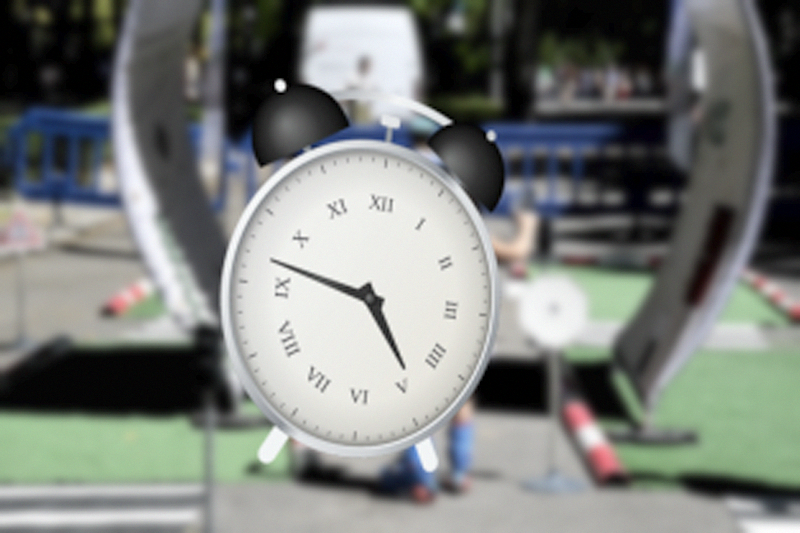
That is 4 h 47 min
